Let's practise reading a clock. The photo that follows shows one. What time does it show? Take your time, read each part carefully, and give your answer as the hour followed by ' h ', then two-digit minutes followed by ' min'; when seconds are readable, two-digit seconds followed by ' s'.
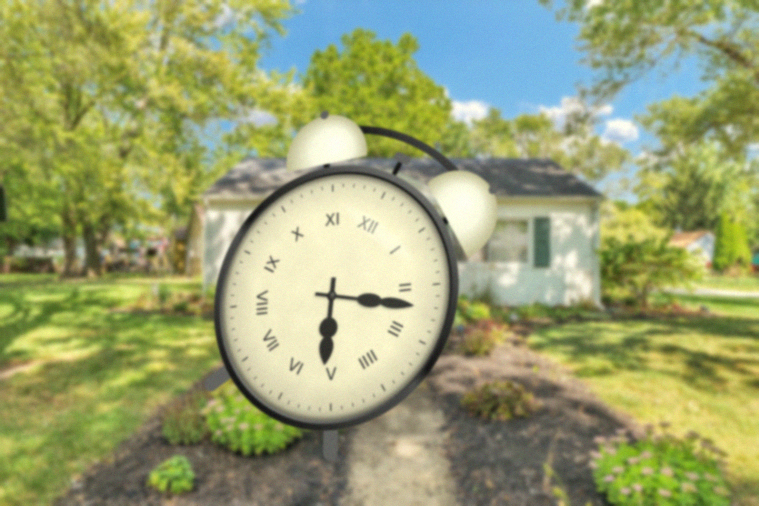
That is 5 h 12 min
